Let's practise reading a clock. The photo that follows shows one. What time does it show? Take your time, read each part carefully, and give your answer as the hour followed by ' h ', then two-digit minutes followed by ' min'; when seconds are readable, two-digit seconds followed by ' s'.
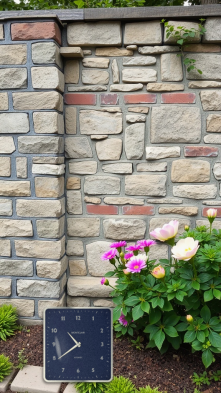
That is 10 h 39 min
